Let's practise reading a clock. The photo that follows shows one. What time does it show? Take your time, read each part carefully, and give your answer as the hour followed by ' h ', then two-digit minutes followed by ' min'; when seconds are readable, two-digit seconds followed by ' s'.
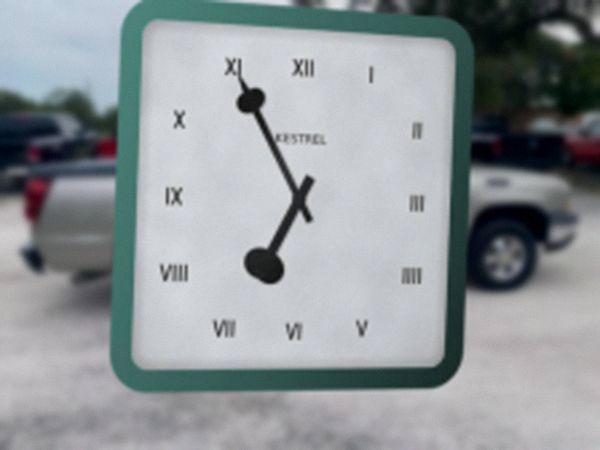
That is 6 h 55 min
